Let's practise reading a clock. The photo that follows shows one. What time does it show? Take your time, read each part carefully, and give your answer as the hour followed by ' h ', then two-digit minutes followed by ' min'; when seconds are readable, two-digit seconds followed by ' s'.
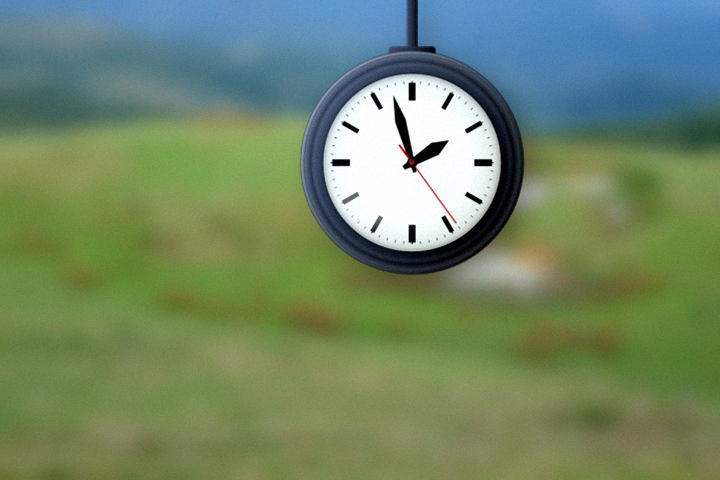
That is 1 h 57 min 24 s
